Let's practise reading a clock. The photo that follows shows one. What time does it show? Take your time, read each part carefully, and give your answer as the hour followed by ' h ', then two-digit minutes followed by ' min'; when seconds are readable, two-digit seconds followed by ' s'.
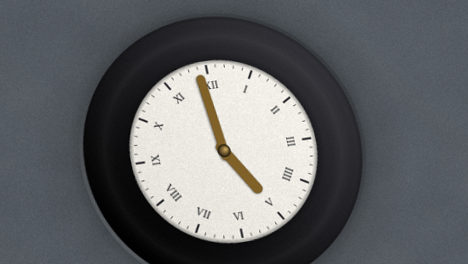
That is 4 h 59 min
